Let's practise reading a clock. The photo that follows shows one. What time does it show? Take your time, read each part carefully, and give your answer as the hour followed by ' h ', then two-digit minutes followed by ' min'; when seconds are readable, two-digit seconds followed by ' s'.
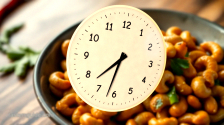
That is 7 h 32 min
